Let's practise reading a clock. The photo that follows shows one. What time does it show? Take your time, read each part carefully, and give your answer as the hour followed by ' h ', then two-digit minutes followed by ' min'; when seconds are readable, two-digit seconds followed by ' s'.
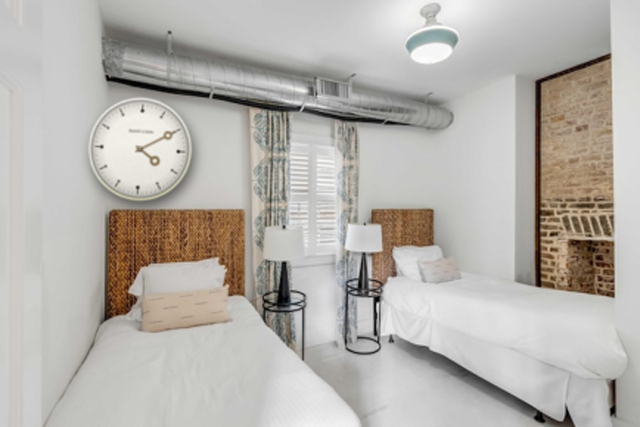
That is 4 h 10 min
